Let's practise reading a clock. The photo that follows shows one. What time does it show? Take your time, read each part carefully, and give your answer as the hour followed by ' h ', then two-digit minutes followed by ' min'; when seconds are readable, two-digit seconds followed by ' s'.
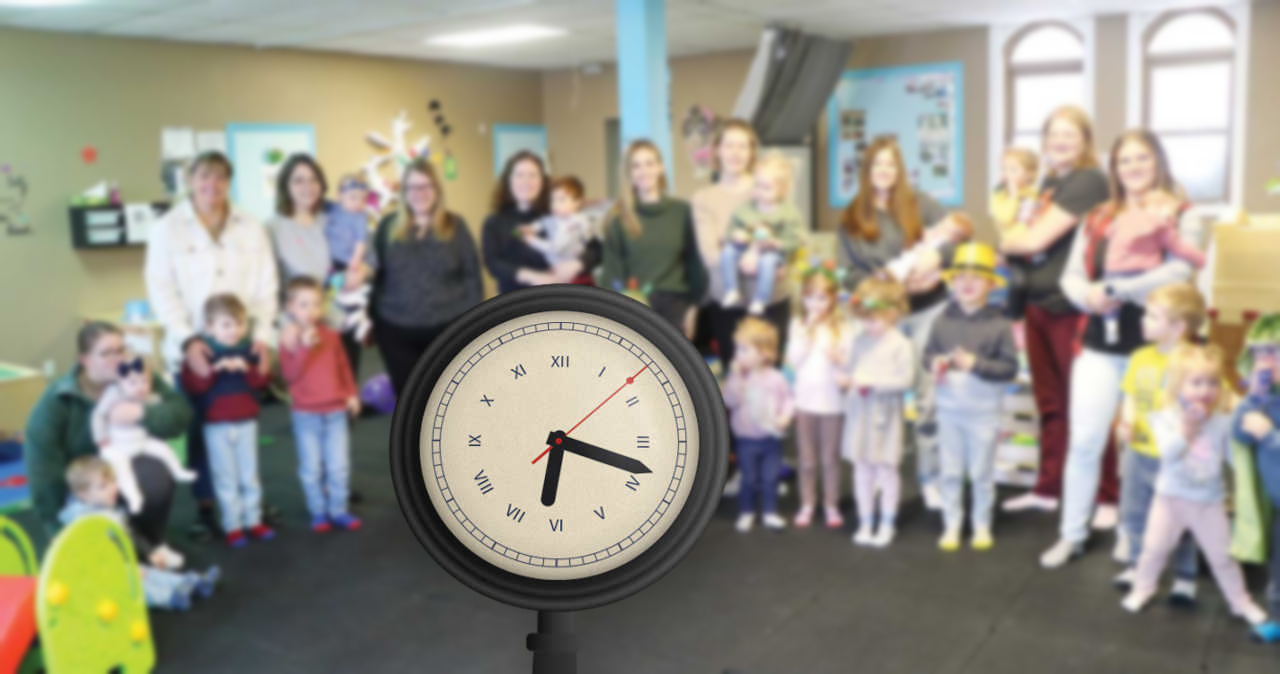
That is 6 h 18 min 08 s
